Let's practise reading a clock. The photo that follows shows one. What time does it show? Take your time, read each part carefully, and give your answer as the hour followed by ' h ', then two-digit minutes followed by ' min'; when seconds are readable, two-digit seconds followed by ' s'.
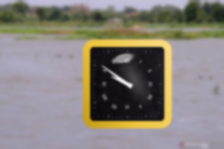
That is 9 h 51 min
